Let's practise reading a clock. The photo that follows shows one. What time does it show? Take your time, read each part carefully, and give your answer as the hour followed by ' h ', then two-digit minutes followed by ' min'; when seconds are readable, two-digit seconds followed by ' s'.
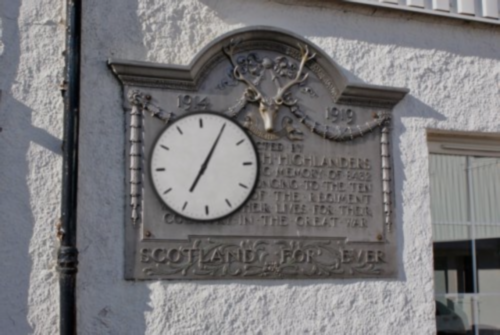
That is 7 h 05 min
